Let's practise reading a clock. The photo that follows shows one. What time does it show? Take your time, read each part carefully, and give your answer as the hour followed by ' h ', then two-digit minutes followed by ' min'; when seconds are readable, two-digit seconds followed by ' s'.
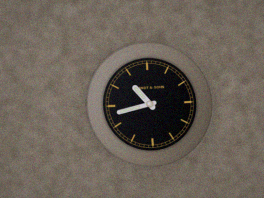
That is 10 h 43 min
